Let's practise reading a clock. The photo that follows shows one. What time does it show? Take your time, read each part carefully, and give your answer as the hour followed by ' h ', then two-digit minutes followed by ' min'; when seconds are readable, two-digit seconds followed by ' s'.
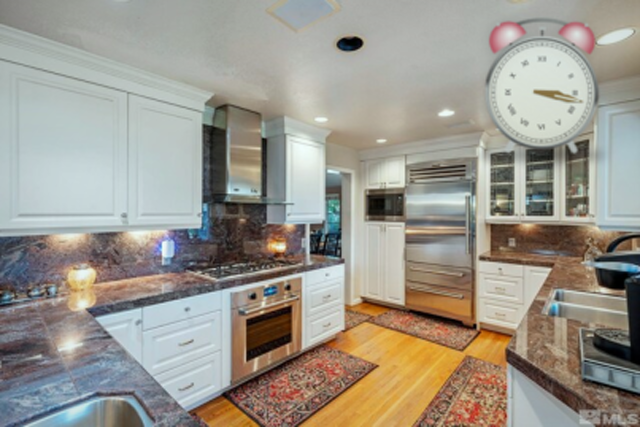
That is 3 h 17 min
